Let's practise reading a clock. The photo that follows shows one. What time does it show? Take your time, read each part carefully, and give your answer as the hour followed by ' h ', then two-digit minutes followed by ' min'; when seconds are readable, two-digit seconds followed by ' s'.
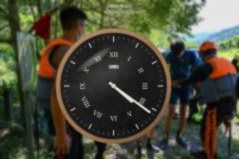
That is 4 h 21 min
